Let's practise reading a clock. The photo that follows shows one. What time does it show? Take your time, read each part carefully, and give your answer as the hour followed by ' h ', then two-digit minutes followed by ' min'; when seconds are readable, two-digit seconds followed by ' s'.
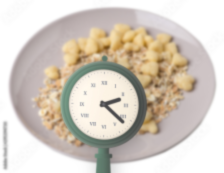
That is 2 h 22 min
